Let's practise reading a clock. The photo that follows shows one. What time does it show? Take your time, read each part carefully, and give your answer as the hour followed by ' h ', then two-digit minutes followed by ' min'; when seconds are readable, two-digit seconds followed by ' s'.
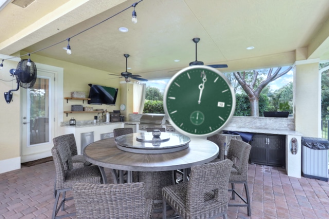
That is 12 h 01 min
